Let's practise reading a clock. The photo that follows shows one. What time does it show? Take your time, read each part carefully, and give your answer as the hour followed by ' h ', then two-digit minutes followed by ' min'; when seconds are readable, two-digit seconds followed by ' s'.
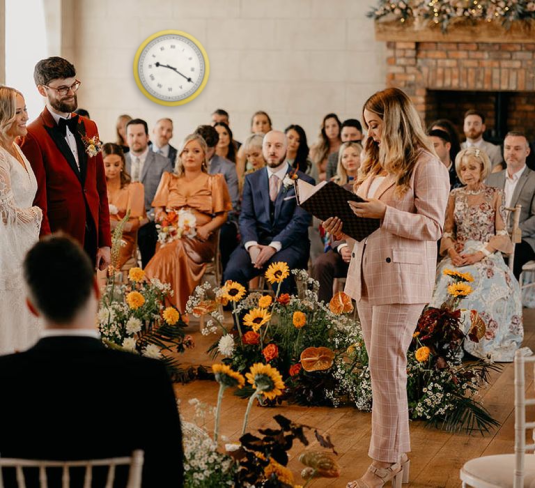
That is 9 h 20 min
